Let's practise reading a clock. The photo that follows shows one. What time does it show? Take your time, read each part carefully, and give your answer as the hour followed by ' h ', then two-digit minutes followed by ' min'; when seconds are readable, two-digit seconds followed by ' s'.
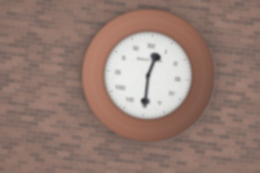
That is 12 h 30 min
